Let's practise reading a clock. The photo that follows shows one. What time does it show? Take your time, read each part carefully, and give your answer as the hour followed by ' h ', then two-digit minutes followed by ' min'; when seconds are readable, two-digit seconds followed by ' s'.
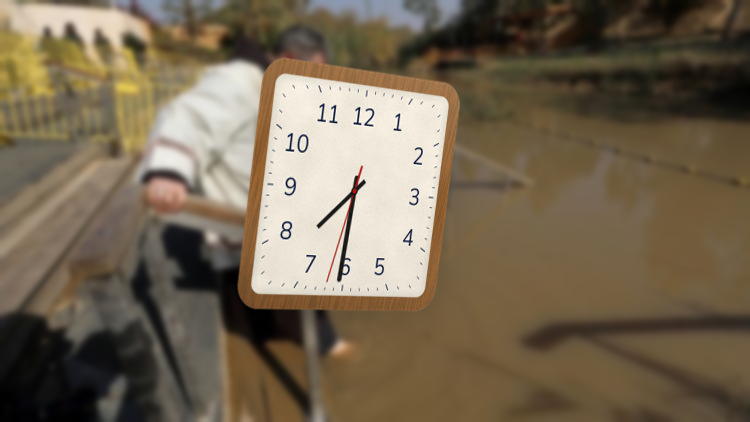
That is 7 h 30 min 32 s
